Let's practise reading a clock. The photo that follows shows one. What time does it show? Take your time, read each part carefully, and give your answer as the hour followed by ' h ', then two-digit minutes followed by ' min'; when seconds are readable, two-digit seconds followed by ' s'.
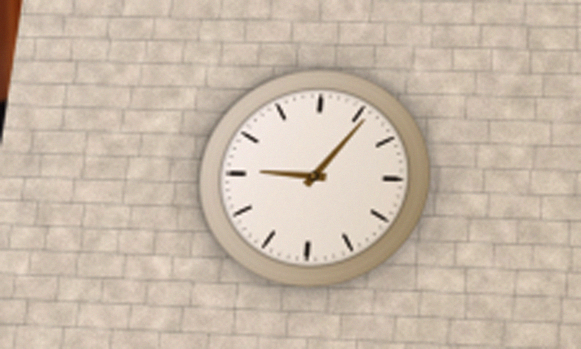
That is 9 h 06 min
